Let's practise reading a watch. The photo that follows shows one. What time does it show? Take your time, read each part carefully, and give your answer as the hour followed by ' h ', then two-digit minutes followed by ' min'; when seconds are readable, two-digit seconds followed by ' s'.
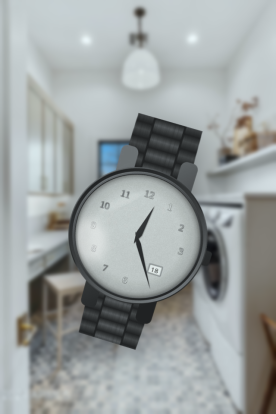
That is 12 h 25 min
